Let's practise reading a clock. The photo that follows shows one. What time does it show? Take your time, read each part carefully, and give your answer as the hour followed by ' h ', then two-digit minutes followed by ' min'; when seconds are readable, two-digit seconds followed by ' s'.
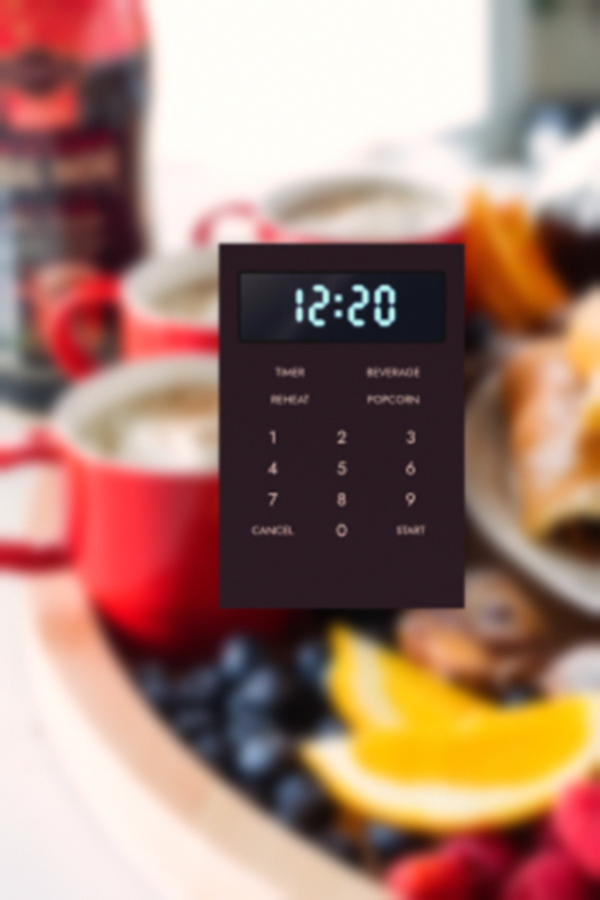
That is 12 h 20 min
